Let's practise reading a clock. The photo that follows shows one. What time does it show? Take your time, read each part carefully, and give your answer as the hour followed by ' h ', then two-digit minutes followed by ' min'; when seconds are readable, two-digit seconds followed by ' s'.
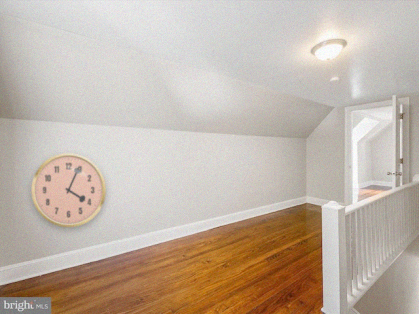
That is 4 h 04 min
